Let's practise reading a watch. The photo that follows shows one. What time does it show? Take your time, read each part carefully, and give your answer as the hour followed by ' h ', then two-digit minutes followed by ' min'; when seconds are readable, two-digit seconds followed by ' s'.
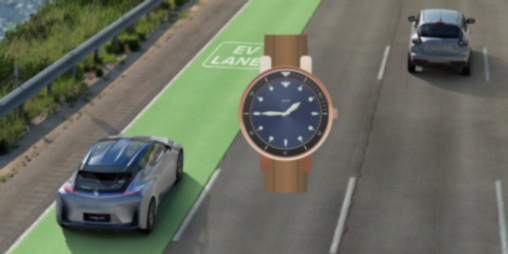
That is 1 h 45 min
